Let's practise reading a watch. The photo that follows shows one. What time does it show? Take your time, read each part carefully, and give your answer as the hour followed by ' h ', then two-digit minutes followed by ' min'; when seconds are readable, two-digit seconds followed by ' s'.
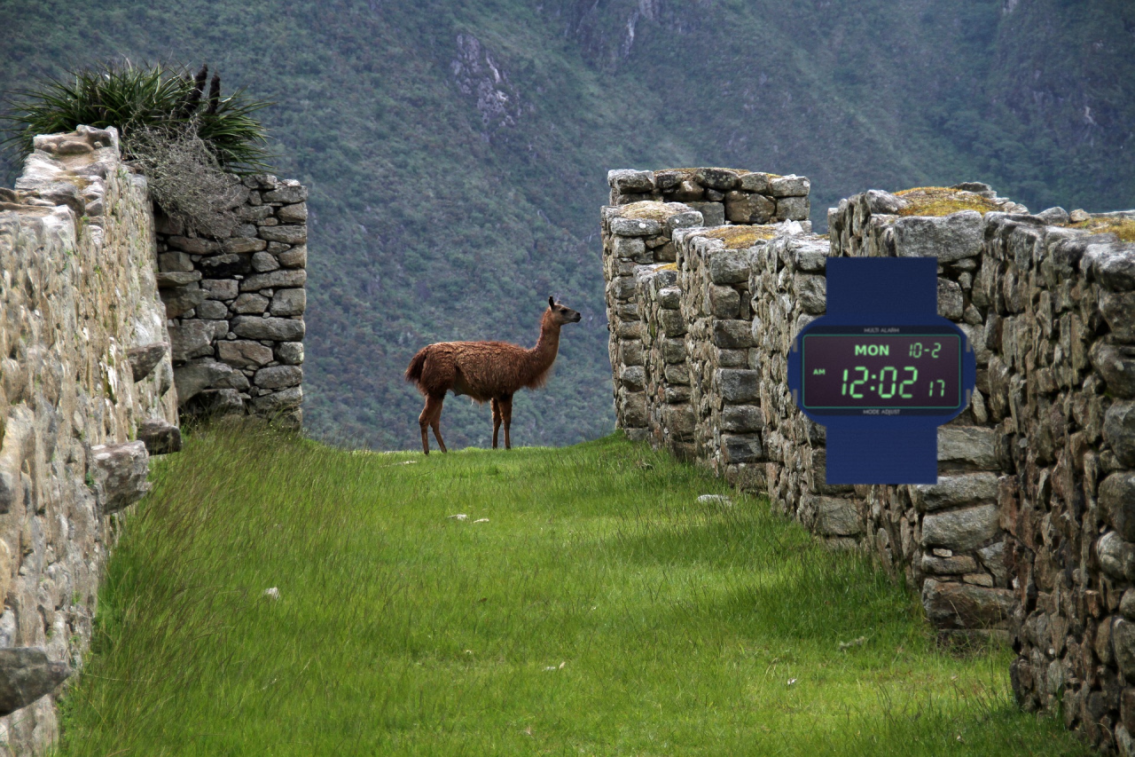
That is 12 h 02 min 17 s
